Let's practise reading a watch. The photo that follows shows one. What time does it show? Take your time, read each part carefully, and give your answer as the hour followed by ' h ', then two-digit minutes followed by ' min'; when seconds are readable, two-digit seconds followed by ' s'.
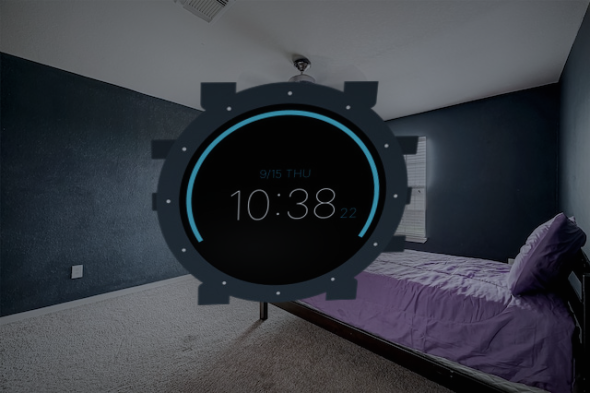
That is 10 h 38 min 22 s
